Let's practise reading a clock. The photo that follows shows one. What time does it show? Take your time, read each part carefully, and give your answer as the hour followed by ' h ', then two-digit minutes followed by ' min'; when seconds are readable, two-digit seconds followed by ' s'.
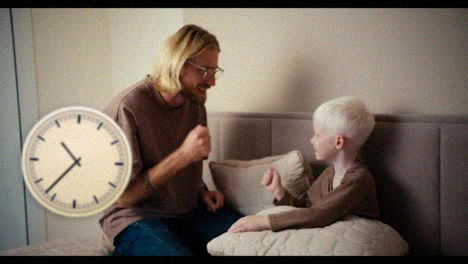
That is 10 h 37 min
